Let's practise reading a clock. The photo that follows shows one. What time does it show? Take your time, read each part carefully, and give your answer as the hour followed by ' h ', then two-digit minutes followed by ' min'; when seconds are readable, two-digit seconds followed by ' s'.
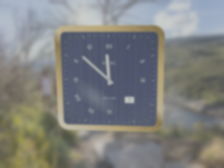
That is 11 h 52 min
